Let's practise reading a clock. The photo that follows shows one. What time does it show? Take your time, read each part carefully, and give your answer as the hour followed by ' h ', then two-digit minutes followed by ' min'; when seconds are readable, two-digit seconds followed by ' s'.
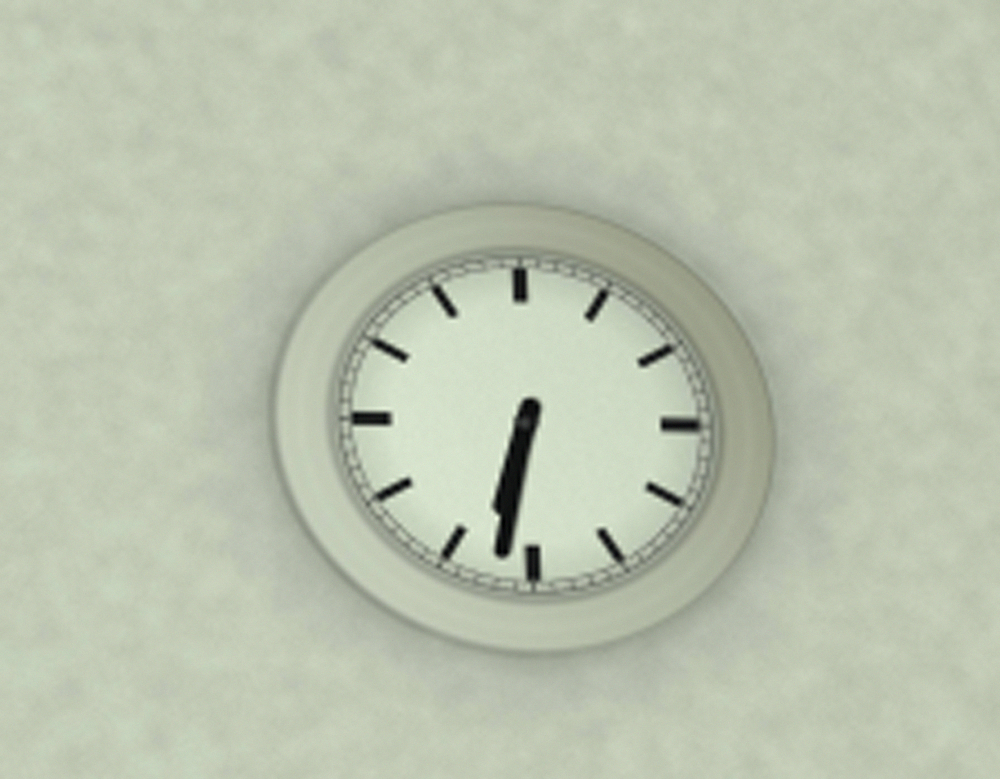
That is 6 h 32 min
